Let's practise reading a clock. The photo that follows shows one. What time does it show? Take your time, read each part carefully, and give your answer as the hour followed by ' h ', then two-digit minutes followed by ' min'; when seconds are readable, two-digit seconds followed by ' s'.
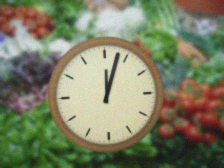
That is 12 h 03 min
